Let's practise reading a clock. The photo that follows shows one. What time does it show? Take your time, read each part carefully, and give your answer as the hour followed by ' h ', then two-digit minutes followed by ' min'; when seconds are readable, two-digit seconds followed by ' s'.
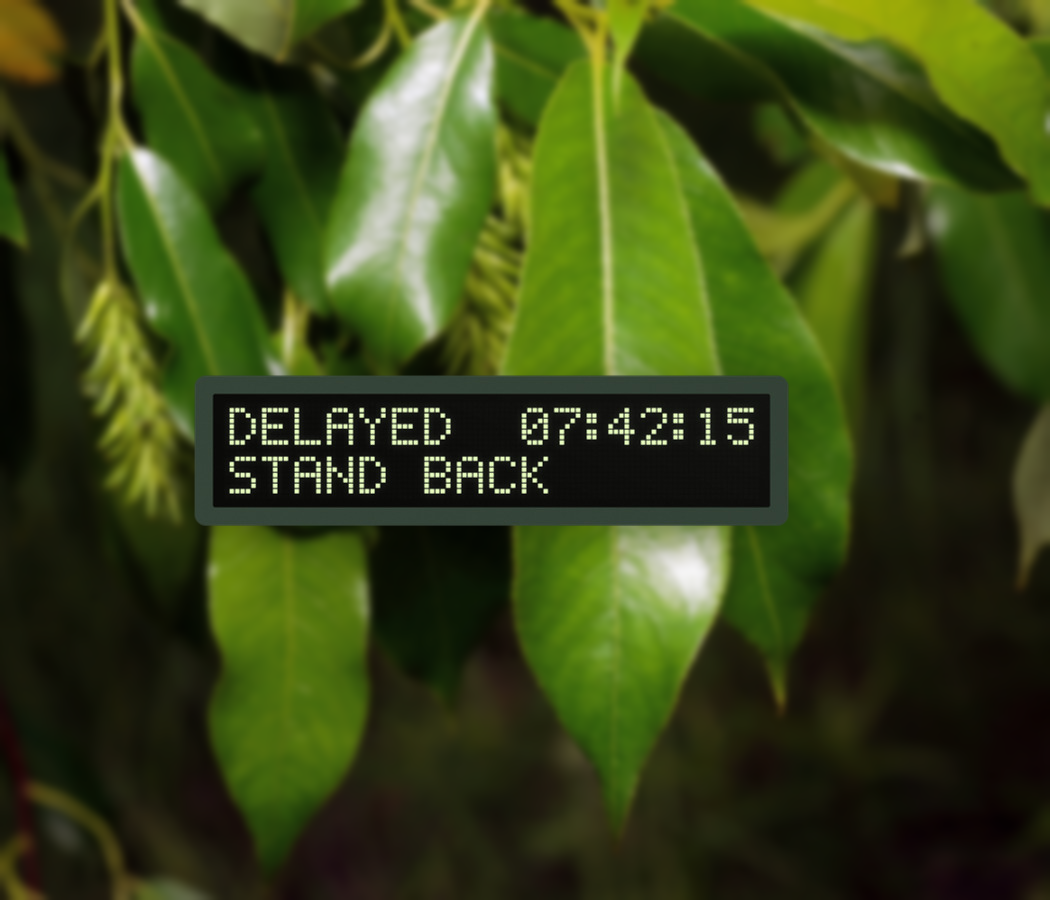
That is 7 h 42 min 15 s
